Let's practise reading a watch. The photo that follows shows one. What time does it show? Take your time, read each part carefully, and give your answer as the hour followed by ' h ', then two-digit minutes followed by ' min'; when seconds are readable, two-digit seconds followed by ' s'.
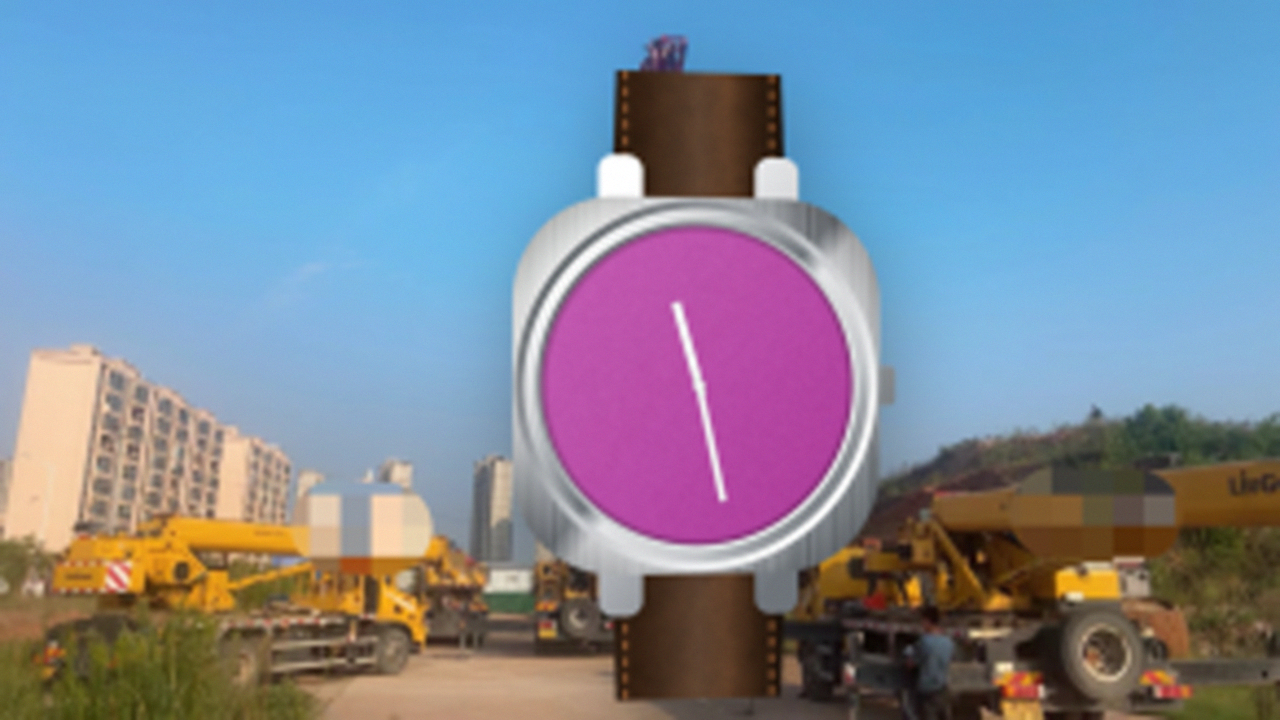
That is 11 h 28 min
